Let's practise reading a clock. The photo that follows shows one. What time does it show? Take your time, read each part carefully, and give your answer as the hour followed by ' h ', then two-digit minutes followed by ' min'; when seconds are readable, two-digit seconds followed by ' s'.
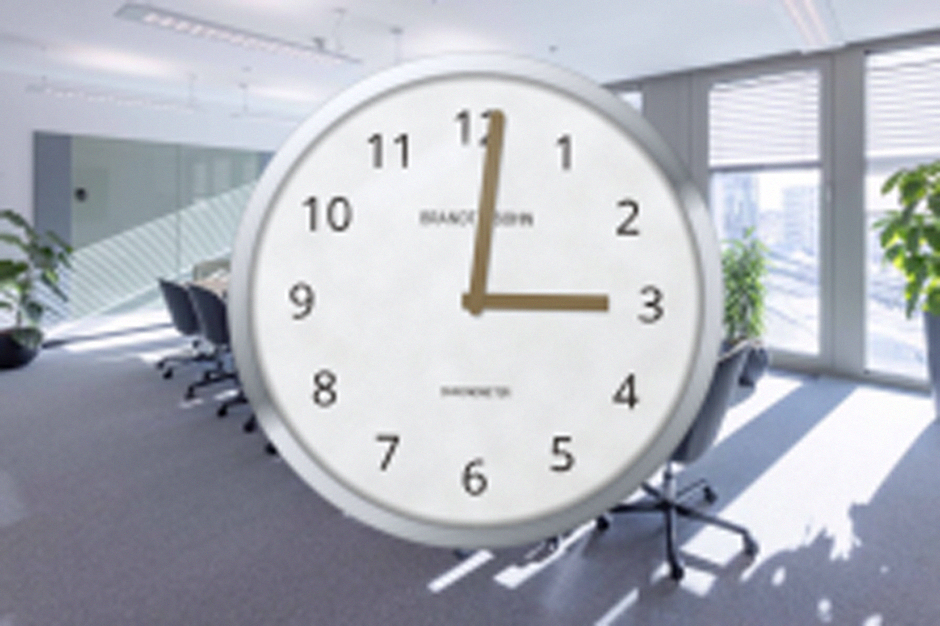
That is 3 h 01 min
